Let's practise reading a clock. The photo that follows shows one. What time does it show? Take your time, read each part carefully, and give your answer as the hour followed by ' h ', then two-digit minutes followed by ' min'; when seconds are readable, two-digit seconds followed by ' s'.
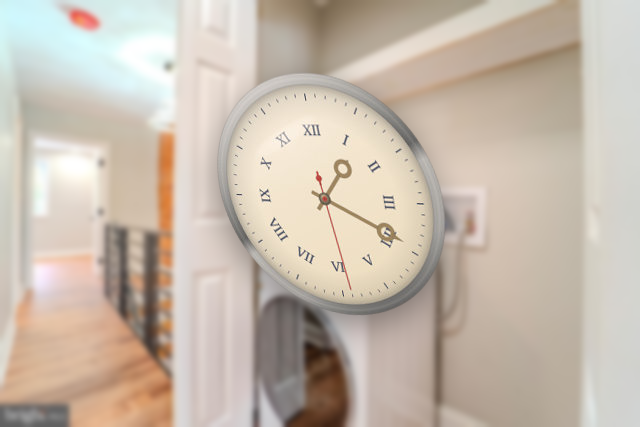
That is 1 h 19 min 29 s
